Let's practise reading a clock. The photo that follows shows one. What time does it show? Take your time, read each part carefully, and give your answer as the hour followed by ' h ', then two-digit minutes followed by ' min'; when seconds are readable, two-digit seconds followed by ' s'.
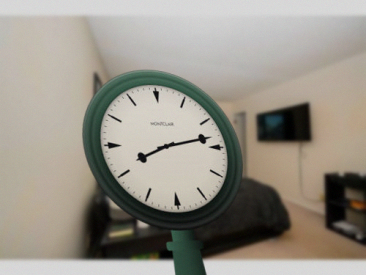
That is 8 h 13 min
